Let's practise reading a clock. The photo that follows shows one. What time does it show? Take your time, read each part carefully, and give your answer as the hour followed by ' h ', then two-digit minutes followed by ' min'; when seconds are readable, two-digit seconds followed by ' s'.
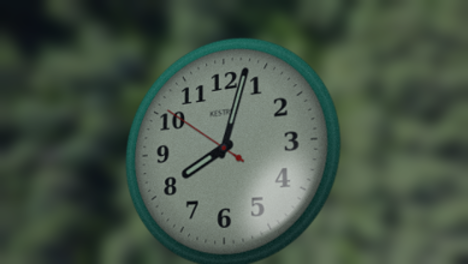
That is 8 h 02 min 51 s
